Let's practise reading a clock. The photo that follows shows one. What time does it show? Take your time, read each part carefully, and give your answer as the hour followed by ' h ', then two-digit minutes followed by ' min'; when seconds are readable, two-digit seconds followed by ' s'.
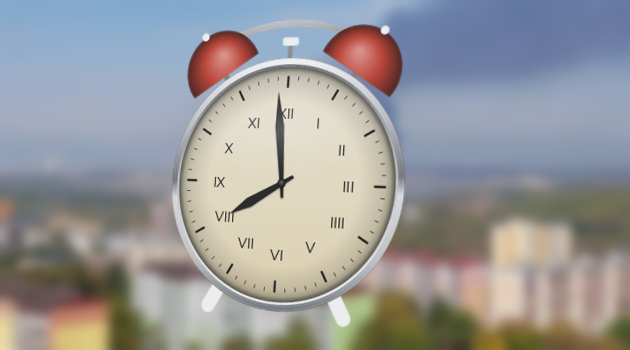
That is 7 h 59 min
